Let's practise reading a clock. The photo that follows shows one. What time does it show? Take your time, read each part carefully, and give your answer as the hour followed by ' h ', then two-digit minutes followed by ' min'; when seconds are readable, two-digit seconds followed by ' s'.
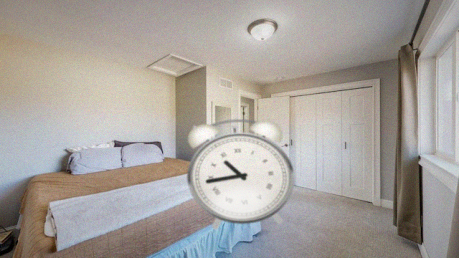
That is 10 h 44 min
